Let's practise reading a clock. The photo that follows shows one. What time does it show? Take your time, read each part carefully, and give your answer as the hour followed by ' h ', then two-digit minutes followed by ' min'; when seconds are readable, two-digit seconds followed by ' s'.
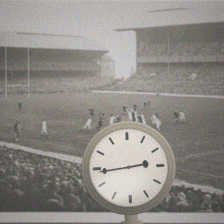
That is 2 h 44 min
